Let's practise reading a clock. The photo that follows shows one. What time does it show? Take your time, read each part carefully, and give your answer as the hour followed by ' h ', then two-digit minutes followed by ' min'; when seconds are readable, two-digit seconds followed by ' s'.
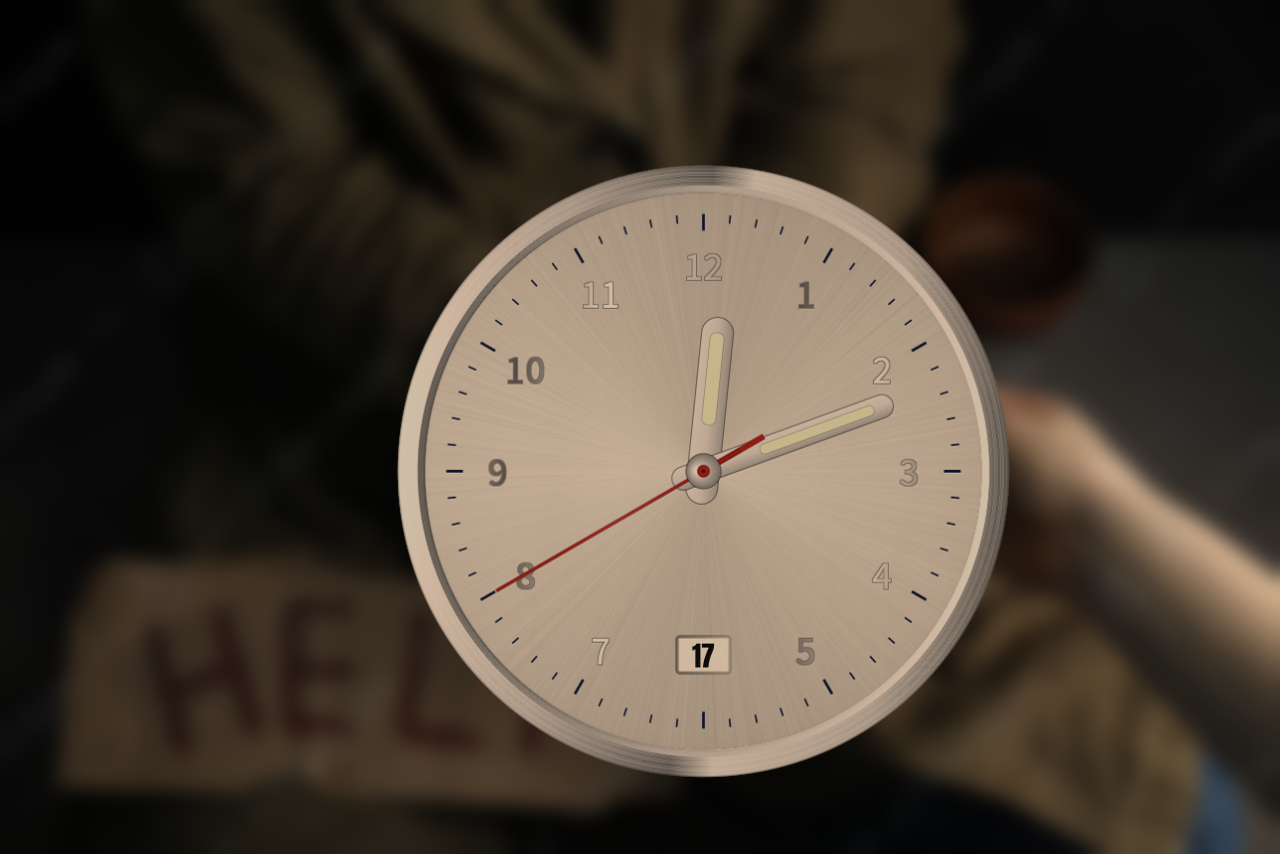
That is 12 h 11 min 40 s
